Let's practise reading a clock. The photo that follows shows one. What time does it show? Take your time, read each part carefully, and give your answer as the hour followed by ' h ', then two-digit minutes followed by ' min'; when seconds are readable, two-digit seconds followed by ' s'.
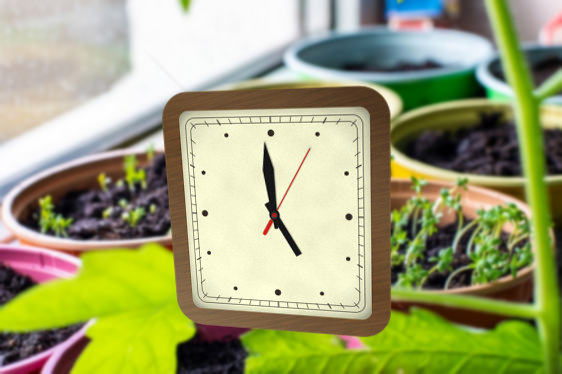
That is 4 h 59 min 05 s
